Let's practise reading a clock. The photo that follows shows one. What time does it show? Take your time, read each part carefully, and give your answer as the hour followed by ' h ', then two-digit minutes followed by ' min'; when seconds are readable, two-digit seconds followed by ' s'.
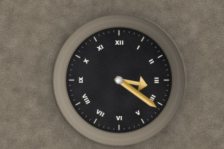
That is 3 h 21 min
